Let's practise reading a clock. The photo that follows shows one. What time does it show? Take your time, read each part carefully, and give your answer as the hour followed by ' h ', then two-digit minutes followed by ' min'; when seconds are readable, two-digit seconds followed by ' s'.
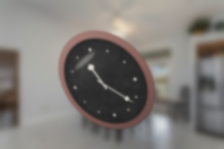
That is 11 h 22 min
